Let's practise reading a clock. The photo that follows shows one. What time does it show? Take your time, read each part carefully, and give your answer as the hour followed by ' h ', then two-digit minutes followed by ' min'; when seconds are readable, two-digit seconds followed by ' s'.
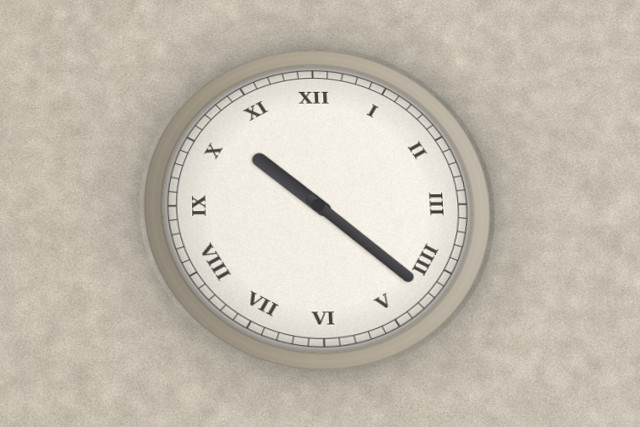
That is 10 h 22 min
